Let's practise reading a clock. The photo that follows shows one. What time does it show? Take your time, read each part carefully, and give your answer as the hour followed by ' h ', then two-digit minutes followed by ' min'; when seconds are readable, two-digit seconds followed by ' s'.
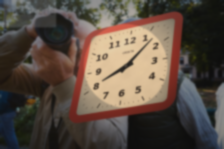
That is 8 h 07 min
